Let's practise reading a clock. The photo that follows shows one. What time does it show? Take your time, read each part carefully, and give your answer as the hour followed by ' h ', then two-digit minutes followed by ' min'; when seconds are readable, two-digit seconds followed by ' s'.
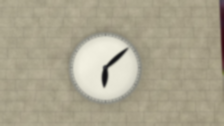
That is 6 h 08 min
